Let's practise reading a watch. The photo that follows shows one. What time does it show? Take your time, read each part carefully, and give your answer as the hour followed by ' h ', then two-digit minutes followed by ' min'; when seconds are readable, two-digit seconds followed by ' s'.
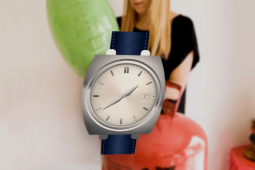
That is 1 h 39 min
